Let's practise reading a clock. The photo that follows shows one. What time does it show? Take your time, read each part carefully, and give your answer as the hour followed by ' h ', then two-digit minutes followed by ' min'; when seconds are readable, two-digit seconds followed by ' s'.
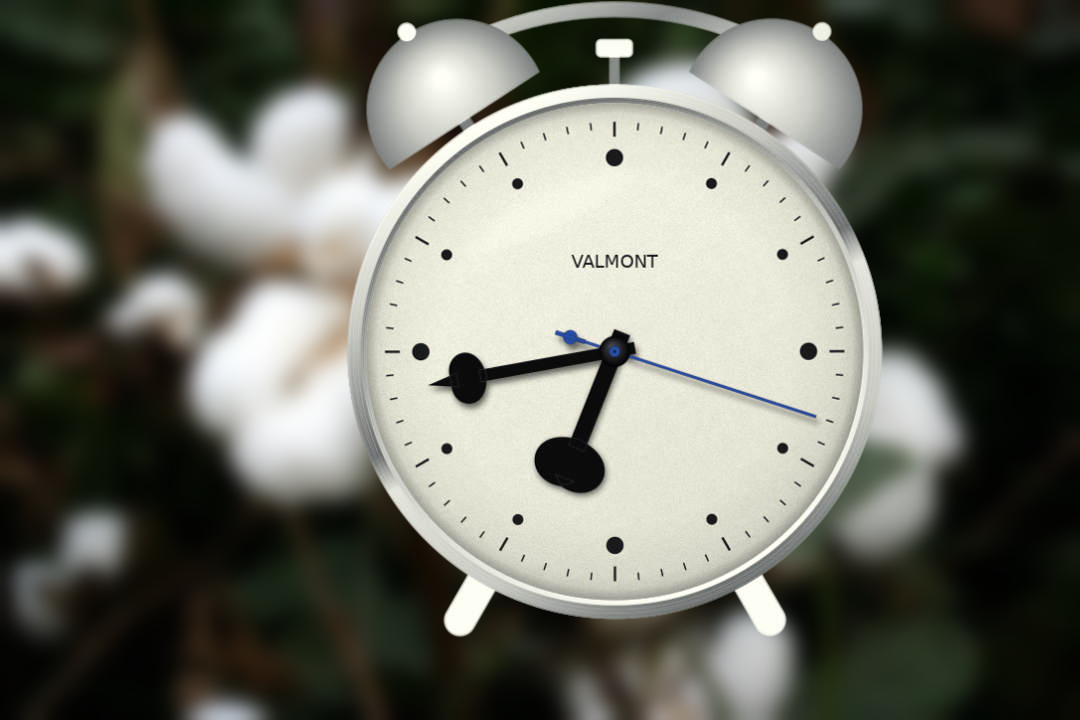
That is 6 h 43 min 18 s
